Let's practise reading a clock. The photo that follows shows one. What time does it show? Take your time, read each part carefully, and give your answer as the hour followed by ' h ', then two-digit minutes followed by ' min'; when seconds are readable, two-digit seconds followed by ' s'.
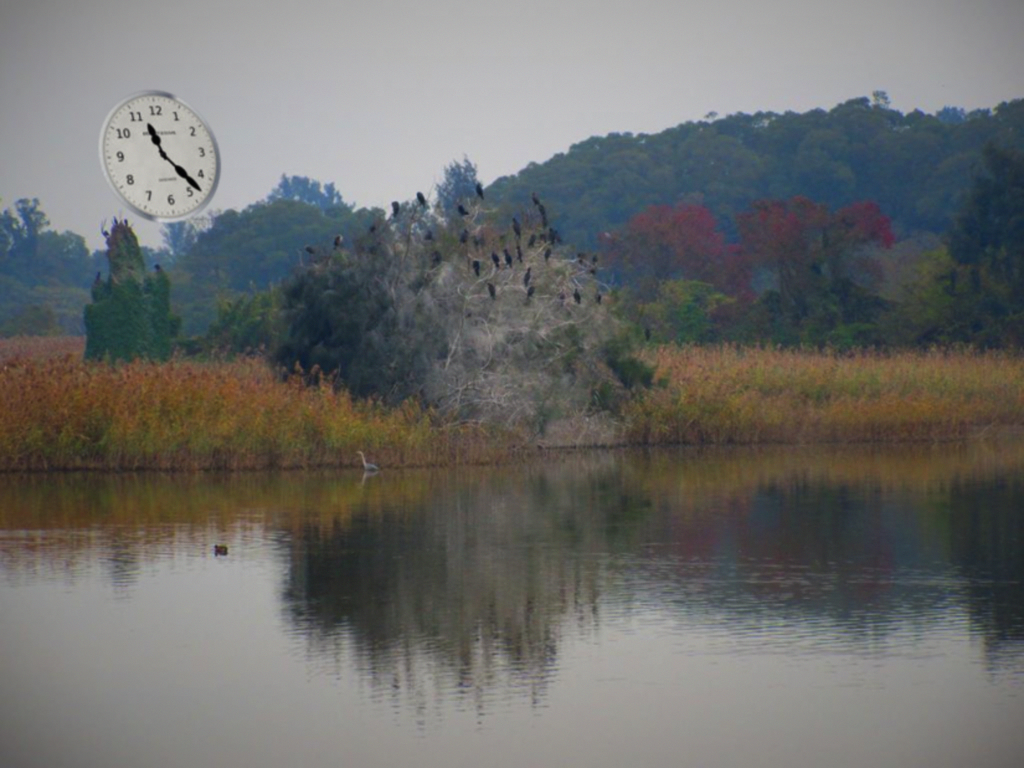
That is 11 h 23 min
